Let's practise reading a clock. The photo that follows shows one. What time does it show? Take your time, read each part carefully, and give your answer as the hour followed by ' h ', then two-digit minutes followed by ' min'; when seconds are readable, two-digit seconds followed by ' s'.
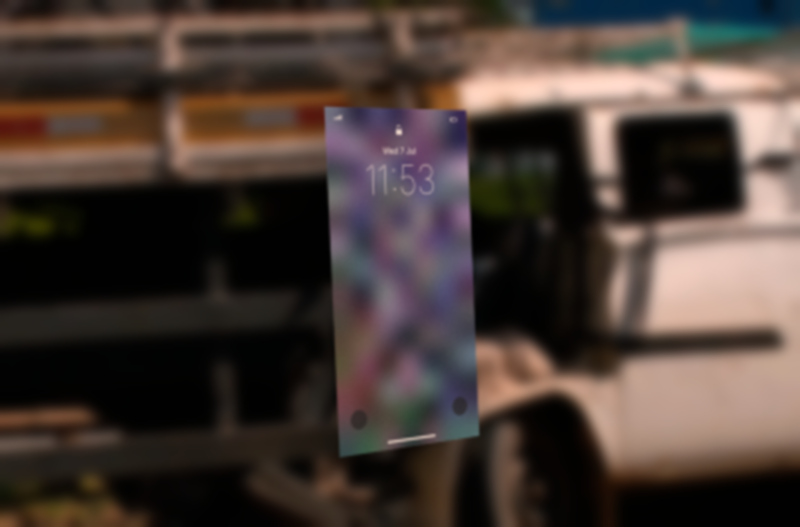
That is 11 h 53 min
